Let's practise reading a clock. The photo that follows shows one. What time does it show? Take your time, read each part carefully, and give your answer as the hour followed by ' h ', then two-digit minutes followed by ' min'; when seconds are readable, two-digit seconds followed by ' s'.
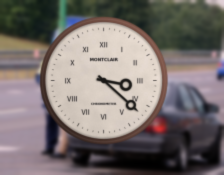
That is 3 h 22 min
